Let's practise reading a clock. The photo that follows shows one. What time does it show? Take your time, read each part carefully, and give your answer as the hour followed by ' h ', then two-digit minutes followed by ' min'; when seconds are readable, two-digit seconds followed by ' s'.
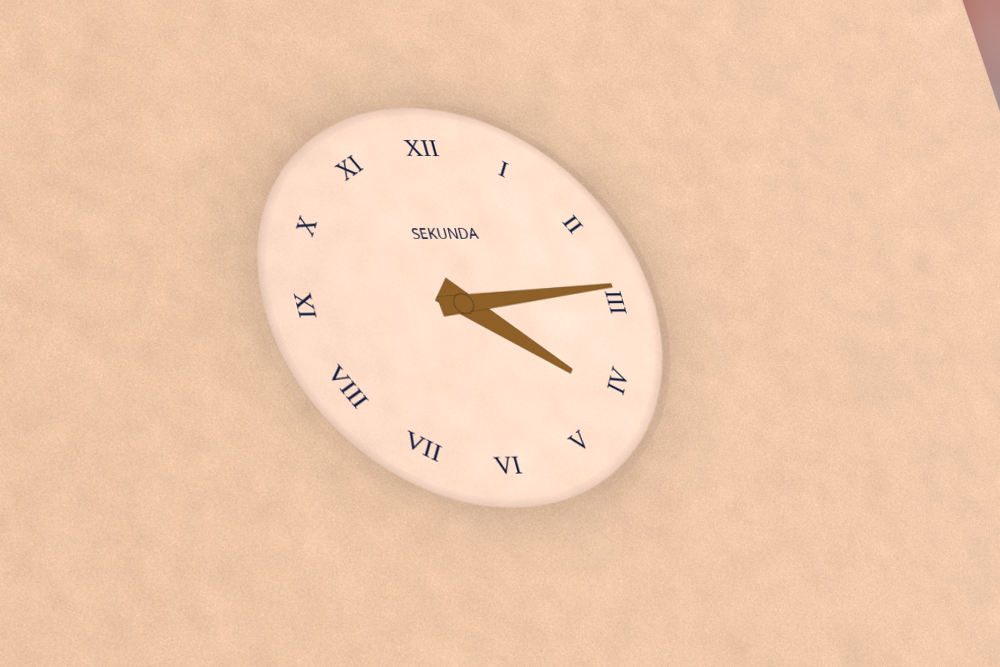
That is 4 h 14 min
